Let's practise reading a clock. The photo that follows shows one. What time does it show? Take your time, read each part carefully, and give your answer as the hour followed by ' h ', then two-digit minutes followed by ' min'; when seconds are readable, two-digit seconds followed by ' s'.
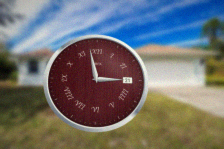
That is 2 h 58 min
